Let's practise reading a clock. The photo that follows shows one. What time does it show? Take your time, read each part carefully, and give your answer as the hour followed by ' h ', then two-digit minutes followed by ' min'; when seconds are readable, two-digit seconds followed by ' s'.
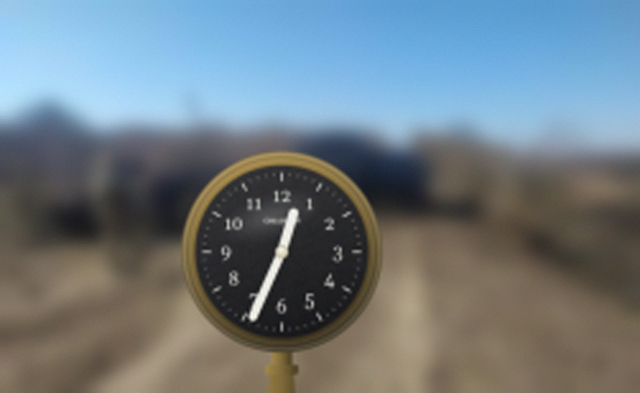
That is 12 h 34 min
